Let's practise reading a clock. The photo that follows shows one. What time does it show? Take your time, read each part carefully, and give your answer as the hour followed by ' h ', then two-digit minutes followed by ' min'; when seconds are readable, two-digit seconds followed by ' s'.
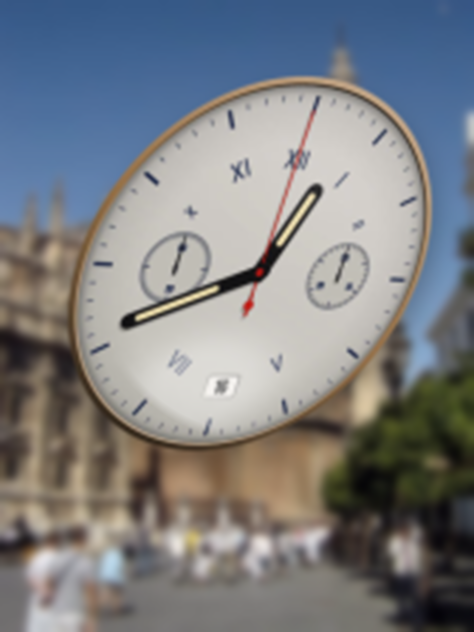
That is 12 h 41 min
